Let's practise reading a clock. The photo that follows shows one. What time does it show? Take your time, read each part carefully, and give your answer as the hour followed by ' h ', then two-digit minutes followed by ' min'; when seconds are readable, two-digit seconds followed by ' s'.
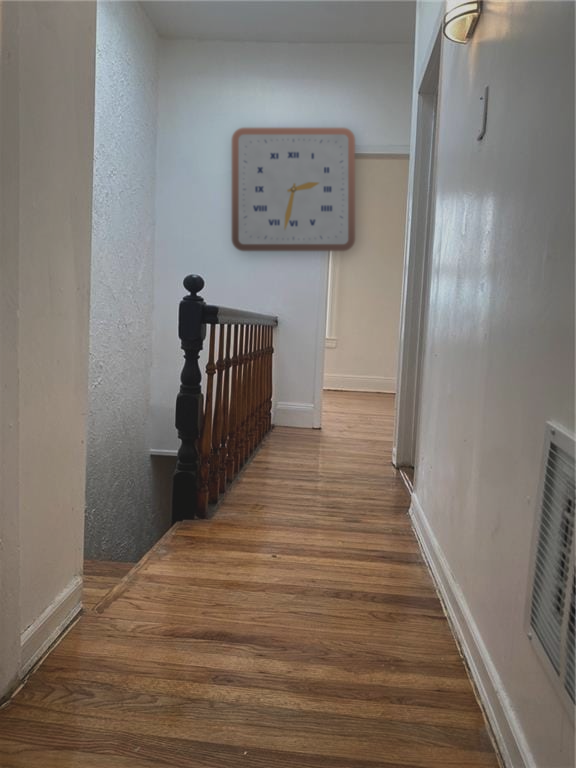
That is 2 h 32 min
